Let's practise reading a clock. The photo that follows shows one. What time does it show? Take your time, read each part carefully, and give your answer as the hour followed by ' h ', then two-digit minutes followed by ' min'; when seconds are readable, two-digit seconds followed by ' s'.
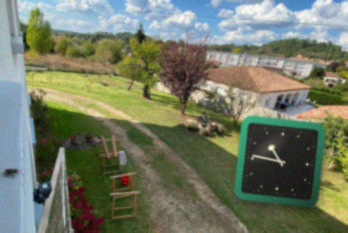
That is 10 h 46 min
